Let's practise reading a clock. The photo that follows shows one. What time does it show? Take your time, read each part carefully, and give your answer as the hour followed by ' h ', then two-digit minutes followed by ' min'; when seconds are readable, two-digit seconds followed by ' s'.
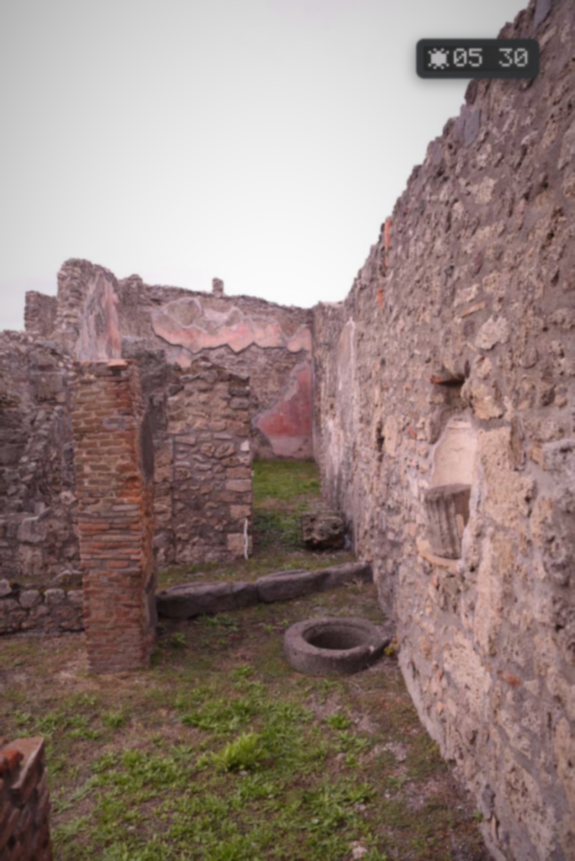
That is 5 h 30 min
